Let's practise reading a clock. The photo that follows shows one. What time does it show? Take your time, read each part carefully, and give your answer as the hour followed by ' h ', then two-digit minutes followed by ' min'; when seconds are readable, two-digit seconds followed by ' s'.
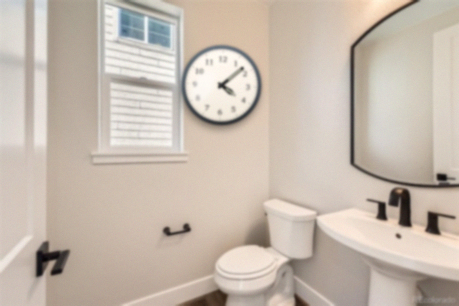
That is 4 h 08 min
